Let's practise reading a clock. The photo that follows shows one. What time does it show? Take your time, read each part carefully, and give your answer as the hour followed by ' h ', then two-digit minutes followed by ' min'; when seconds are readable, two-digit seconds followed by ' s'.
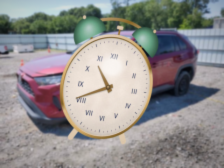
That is 10 h 41 min
